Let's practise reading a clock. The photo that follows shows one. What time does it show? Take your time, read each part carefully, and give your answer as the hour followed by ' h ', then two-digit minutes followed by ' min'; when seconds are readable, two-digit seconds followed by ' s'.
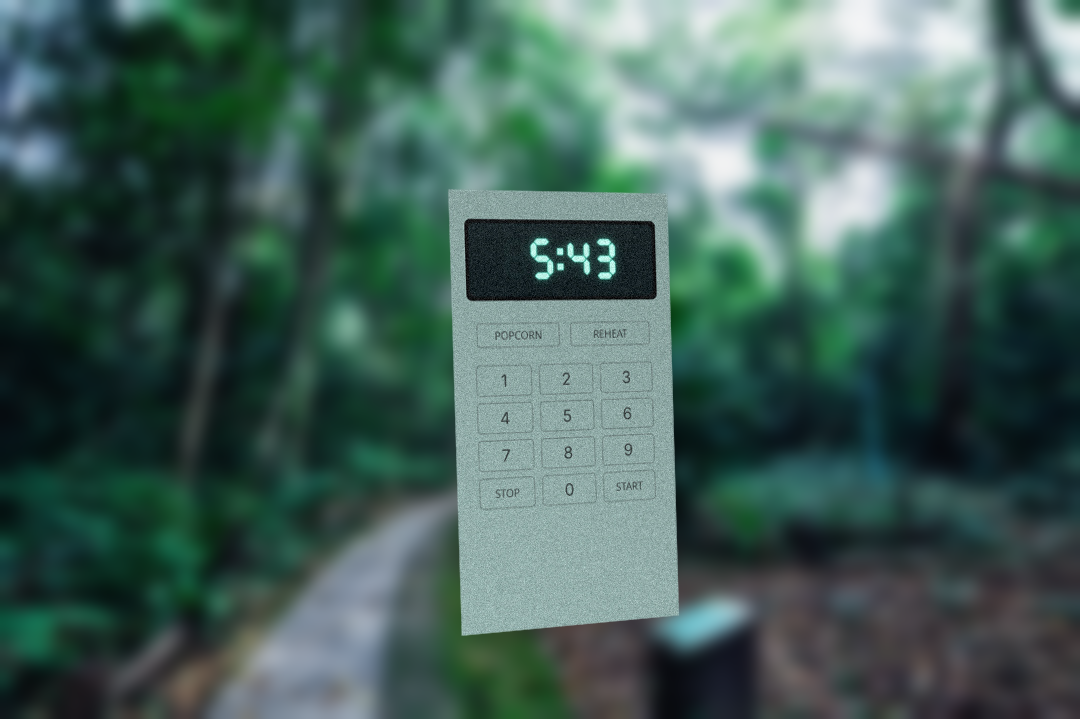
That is 5 h 43 min
